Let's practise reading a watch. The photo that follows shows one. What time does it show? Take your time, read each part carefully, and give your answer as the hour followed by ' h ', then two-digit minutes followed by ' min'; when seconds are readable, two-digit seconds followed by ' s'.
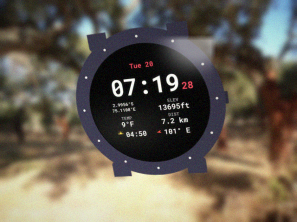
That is 7 h 19 min 28 s
